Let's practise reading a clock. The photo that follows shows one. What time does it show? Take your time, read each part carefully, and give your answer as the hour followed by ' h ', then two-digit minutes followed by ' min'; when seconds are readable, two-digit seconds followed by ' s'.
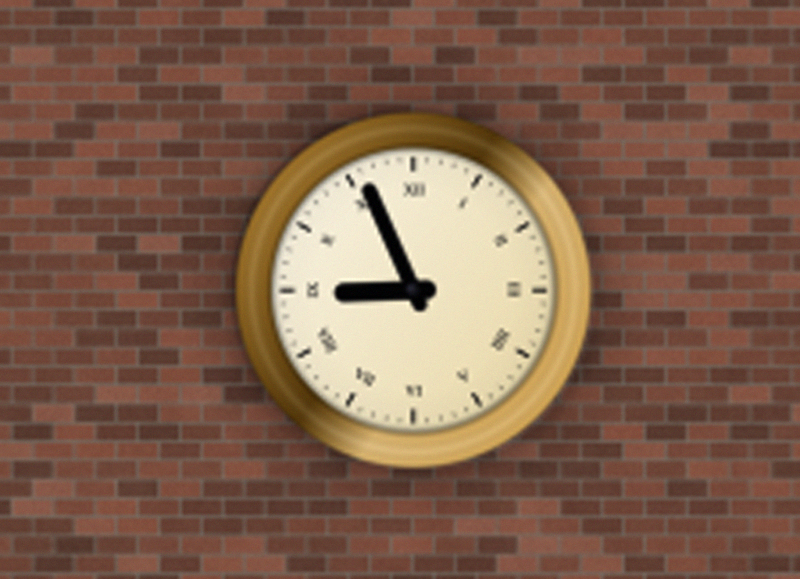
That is 8 h 56 min
